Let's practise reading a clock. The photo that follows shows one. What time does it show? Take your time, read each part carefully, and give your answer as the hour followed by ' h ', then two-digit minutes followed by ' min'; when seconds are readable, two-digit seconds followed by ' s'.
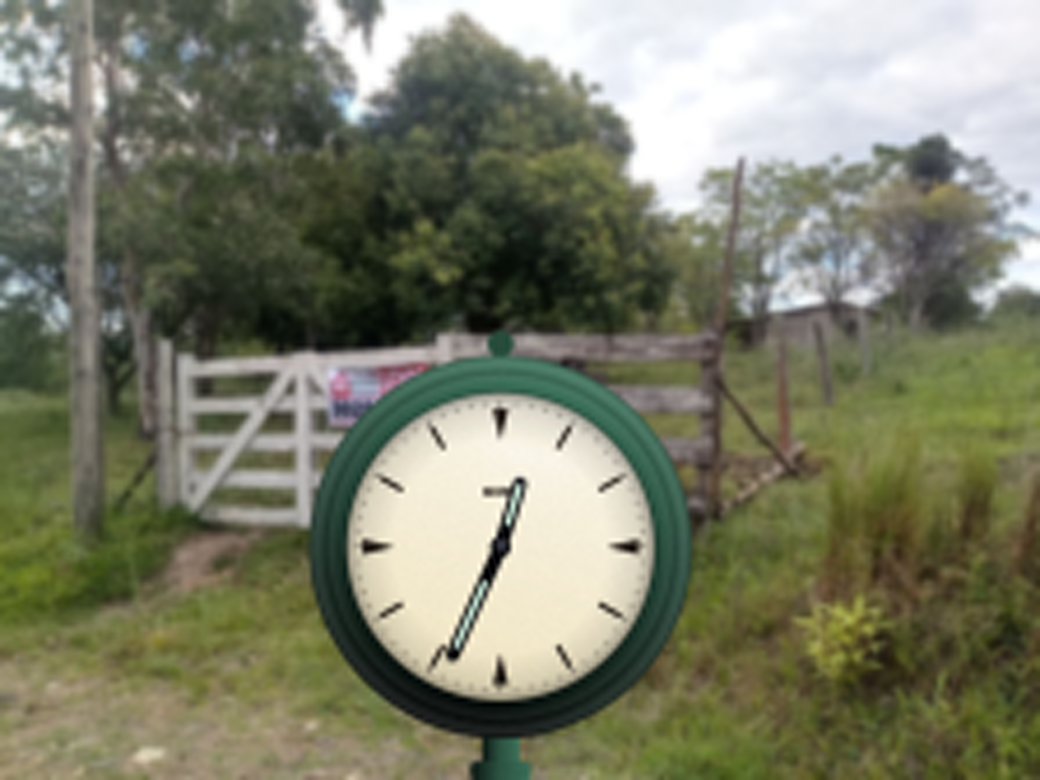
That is 12 h 34 min
